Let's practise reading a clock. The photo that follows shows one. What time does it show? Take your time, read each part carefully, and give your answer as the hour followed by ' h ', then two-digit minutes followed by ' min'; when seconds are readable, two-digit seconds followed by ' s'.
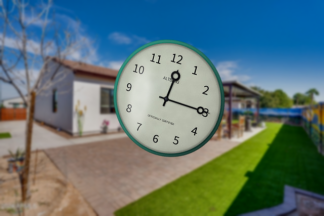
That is 12 h 15 min
